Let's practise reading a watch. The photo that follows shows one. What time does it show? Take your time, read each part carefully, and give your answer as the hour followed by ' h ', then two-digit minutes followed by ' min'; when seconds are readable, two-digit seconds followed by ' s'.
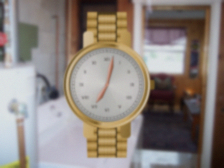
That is 7 h 02 min
